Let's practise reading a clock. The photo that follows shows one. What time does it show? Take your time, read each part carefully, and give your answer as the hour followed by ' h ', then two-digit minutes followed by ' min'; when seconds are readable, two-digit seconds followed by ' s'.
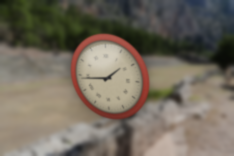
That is 1 h 44 min
